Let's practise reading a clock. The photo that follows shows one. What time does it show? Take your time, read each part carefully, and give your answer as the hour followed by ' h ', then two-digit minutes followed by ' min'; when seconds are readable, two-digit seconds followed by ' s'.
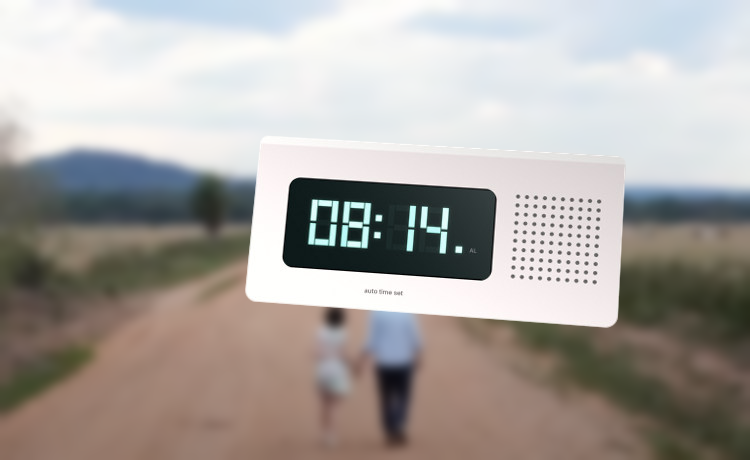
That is 8 h 14 min
